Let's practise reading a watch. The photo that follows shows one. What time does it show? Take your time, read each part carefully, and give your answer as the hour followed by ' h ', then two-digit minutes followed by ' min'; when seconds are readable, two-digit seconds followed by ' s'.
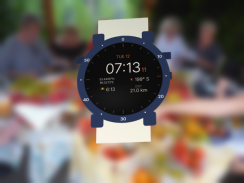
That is 7 h 13 min
